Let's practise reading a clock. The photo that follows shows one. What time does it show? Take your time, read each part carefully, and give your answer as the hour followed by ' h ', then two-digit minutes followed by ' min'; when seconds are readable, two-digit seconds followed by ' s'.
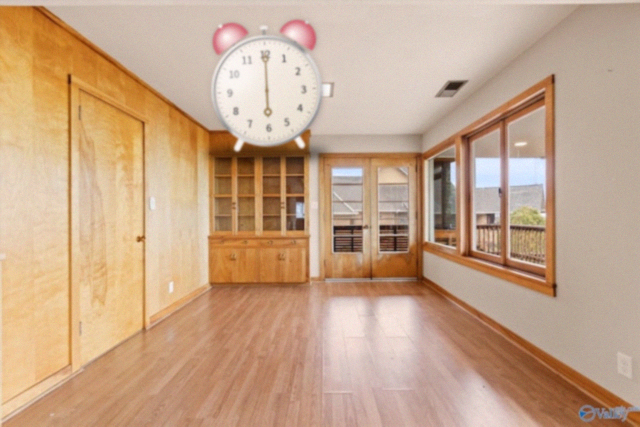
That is 6 h 00 min
